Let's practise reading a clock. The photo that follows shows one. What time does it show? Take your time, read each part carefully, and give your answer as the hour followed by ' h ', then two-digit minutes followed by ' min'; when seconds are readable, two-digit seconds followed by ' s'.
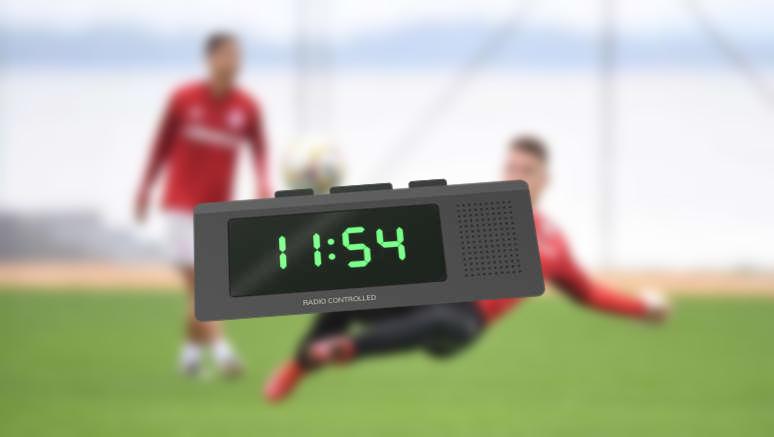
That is 11 h 54 min
